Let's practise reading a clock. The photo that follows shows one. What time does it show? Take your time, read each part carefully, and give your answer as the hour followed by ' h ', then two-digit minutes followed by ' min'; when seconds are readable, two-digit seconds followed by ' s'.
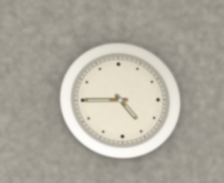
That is 4 h 45 min
